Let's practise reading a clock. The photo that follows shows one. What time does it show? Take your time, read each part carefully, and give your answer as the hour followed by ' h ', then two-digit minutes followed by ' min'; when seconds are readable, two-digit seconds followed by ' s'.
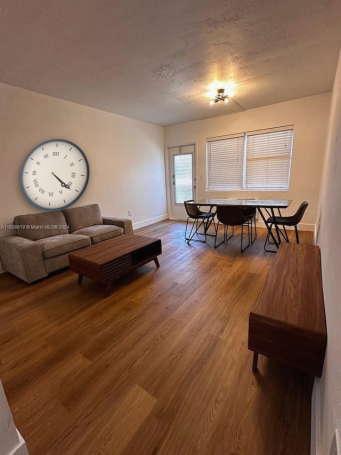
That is 4 h 21 min
